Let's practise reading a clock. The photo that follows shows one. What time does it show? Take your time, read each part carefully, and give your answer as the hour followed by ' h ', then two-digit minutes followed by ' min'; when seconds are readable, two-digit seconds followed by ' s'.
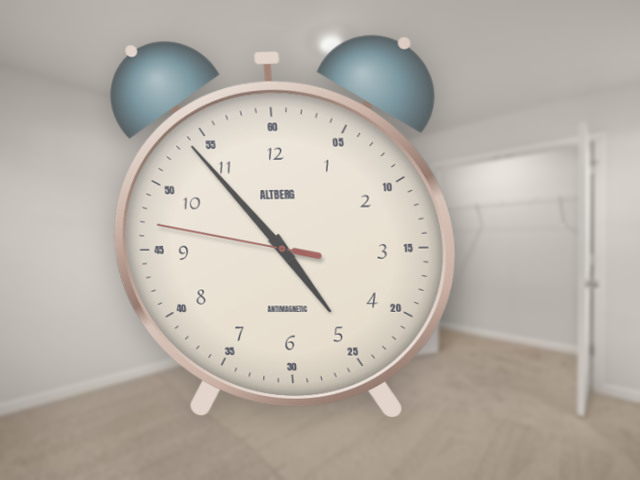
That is 4 h 53 min 47 s
